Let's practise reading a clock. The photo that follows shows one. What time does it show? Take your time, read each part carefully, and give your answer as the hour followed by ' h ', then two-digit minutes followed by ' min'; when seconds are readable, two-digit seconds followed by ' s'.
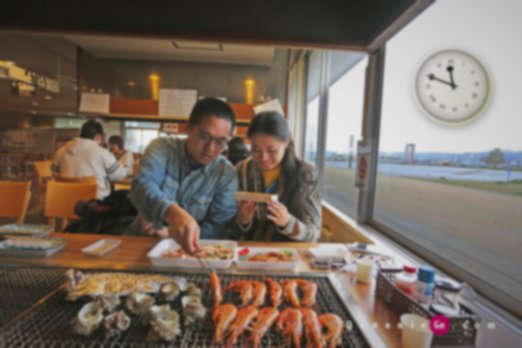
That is 11 h 49 min
